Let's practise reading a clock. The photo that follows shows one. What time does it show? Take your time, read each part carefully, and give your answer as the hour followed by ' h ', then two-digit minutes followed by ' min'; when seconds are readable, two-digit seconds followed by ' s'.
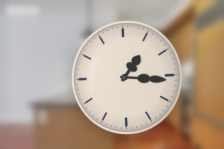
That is 1 h 16 min
